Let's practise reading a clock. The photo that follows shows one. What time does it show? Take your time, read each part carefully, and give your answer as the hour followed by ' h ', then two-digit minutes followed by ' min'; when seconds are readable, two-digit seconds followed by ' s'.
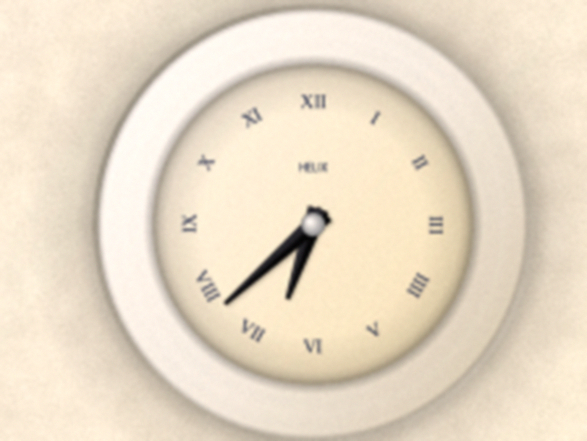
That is 6 h 38 min
